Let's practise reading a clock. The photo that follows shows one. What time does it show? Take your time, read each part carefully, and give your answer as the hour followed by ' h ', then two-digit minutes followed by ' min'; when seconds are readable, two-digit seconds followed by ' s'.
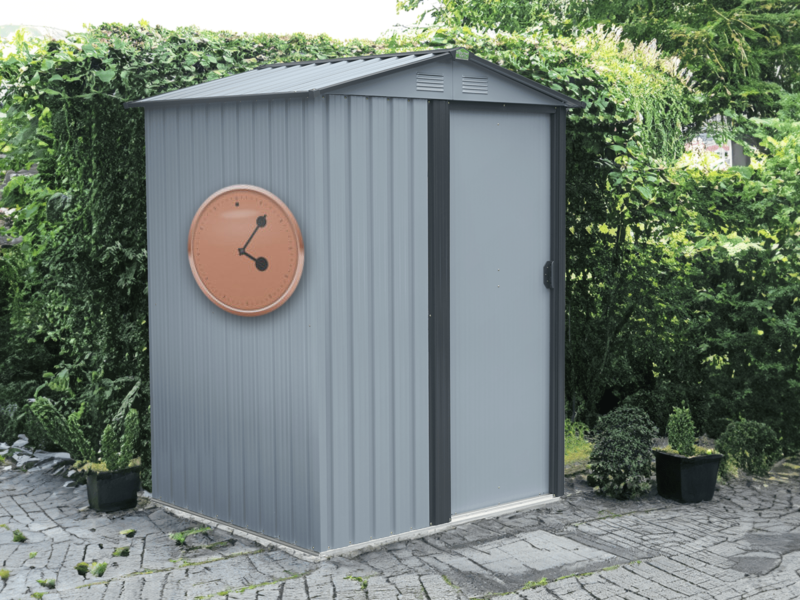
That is 4 h 07 min
